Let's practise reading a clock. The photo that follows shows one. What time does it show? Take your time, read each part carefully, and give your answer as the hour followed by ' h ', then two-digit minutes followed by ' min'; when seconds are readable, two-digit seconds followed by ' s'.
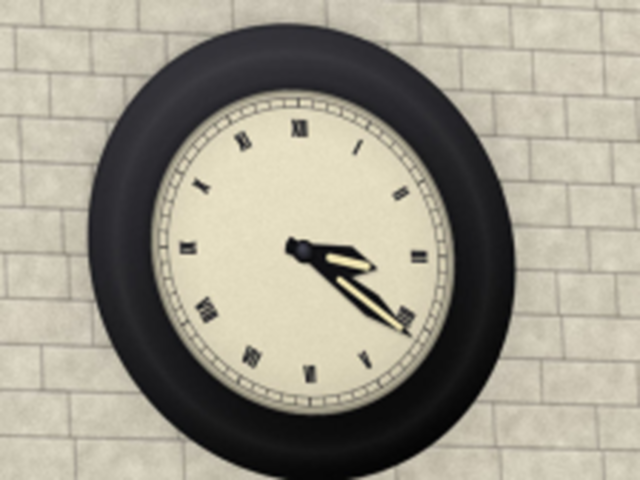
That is 3 h 21 min
